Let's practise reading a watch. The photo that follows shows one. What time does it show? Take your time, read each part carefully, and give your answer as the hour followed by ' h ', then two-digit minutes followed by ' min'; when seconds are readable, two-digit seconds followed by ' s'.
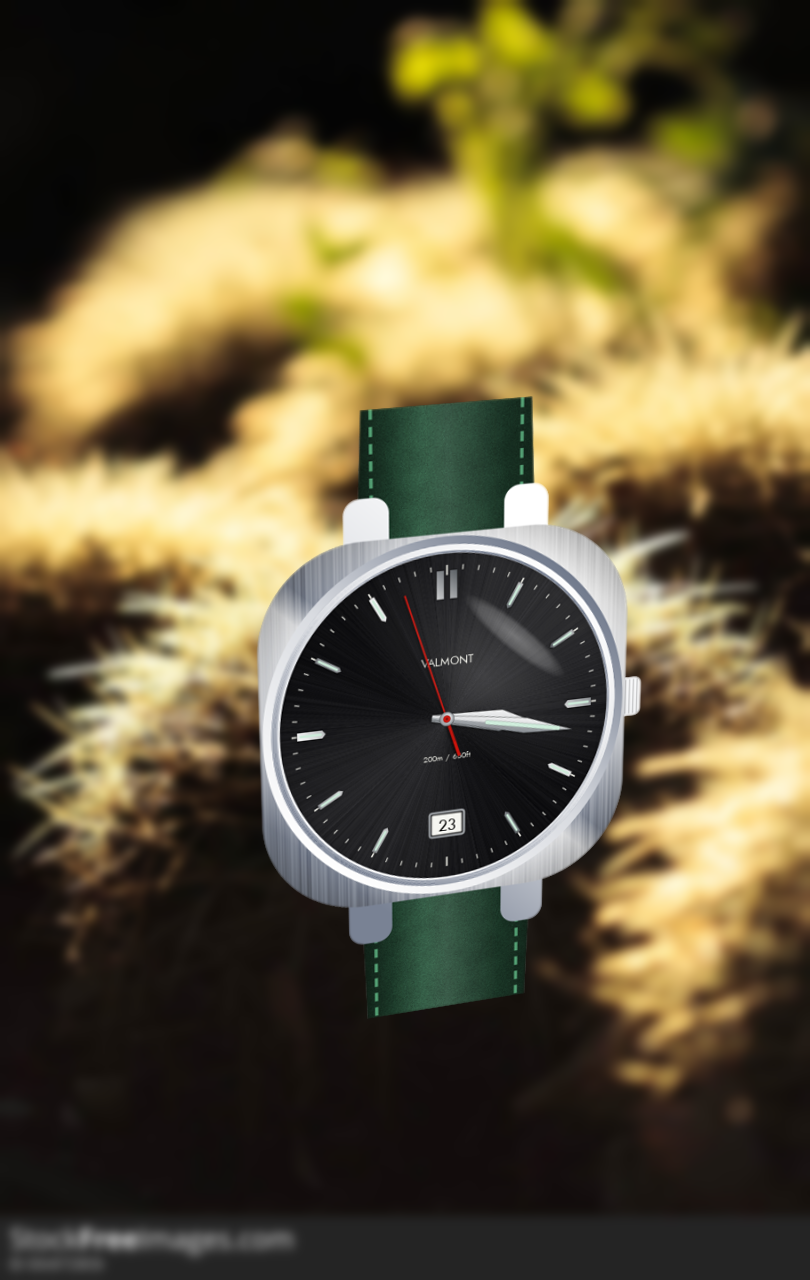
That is 3 h 16 min 57 s
